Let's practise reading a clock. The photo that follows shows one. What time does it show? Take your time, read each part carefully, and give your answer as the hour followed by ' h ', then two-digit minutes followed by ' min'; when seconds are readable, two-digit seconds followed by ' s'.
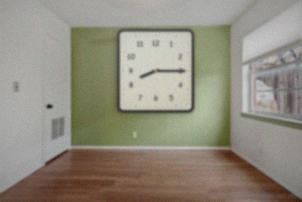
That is 8 h 15 min
